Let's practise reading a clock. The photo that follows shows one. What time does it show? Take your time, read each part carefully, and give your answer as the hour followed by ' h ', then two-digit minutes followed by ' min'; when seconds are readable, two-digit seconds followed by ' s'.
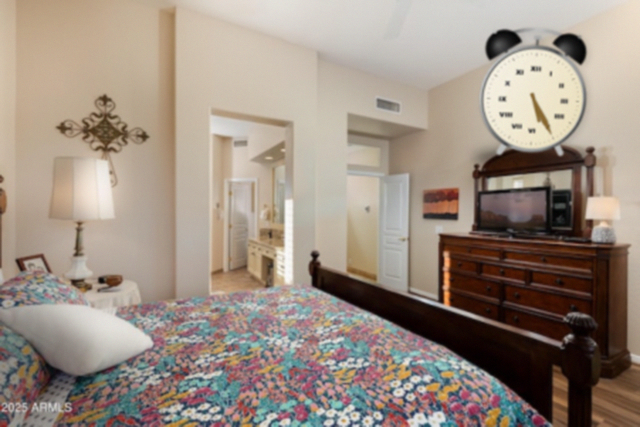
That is 5 h 25 min
